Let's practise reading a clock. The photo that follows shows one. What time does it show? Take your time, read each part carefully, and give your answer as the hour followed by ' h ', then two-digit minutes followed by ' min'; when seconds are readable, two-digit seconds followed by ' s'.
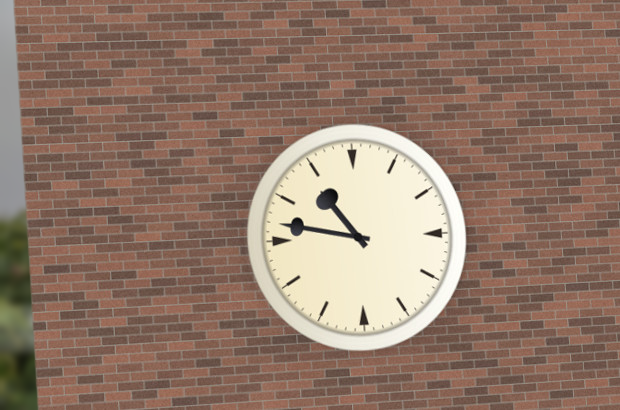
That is 10 h 47 min
